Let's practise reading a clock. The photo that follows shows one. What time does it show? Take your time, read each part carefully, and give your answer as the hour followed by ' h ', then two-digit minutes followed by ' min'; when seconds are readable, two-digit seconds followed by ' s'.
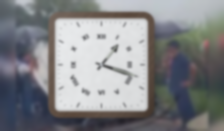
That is 1 h 18 min
